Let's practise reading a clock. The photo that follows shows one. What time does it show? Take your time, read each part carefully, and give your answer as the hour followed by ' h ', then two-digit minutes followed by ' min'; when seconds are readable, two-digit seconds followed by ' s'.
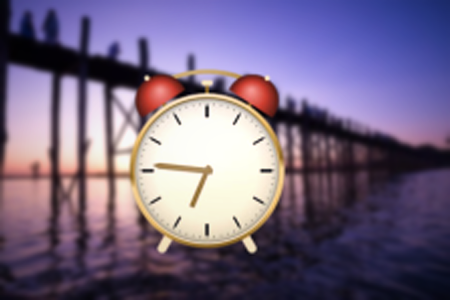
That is 6 h 46 min
